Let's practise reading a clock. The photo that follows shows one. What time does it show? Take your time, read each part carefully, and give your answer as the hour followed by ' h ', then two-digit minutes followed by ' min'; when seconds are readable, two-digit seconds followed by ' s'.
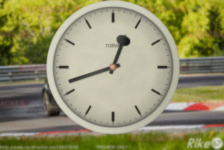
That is 12 h 42 min
